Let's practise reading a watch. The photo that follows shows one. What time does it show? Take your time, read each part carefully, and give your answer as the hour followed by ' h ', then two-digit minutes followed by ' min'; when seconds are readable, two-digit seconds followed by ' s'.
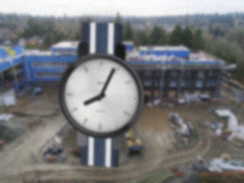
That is 8 h 04 min
